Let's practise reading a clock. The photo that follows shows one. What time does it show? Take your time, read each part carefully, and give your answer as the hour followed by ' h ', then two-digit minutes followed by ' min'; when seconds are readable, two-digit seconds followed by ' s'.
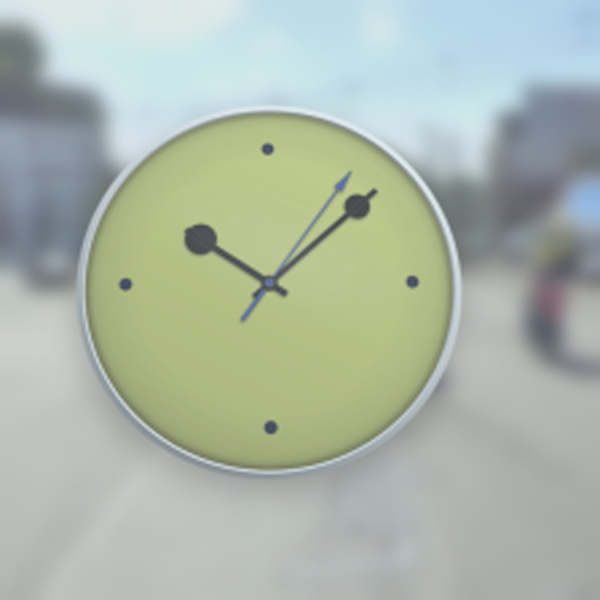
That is 10 h 08 min 06 s
